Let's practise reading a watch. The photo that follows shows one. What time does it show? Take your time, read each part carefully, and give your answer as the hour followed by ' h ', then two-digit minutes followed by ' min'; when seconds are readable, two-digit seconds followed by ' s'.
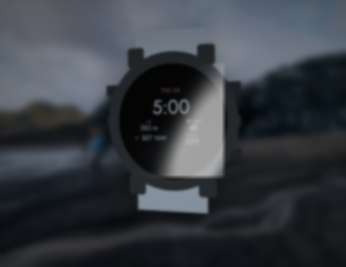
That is 5 h 00 min
